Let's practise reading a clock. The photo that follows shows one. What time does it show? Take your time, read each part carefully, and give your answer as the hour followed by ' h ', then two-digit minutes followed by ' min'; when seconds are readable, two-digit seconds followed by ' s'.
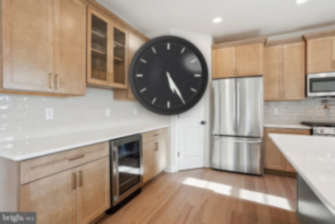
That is 5 h 25 min
